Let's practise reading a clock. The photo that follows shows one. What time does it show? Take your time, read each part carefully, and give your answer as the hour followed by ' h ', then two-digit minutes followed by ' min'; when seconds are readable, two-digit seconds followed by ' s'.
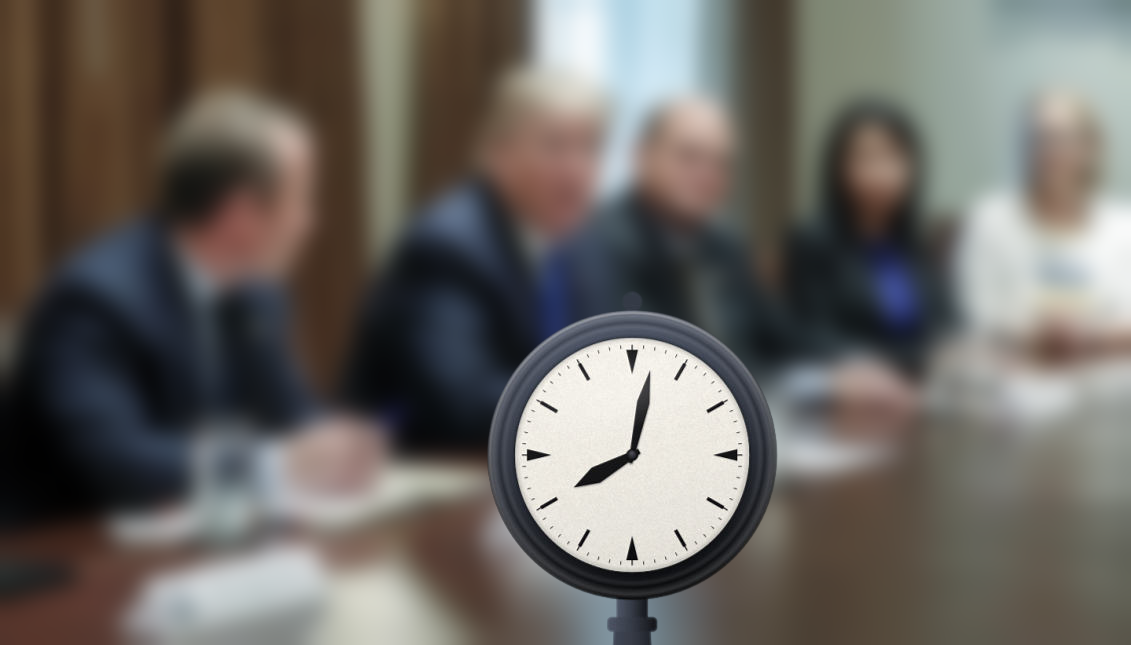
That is 8 h 02 min
